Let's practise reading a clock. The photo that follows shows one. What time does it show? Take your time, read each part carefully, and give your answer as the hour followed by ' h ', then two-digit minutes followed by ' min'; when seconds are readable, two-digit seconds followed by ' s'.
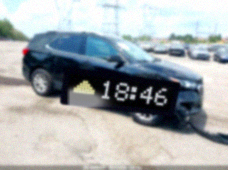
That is 18 h 46 min
